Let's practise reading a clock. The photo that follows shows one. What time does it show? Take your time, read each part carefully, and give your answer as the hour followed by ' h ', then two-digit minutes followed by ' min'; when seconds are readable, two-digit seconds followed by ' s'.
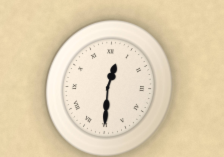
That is 12 h 30 min
